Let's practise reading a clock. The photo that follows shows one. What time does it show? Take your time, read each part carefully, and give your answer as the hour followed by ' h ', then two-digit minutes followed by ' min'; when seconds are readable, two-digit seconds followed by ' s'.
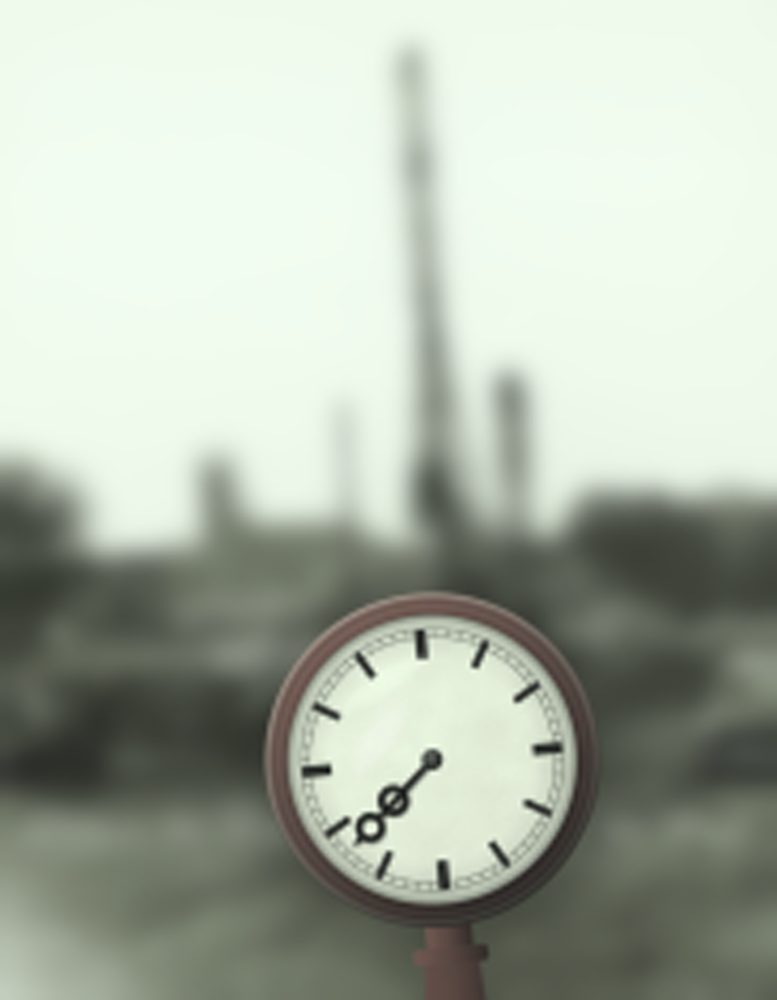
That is 7 h 38 min
